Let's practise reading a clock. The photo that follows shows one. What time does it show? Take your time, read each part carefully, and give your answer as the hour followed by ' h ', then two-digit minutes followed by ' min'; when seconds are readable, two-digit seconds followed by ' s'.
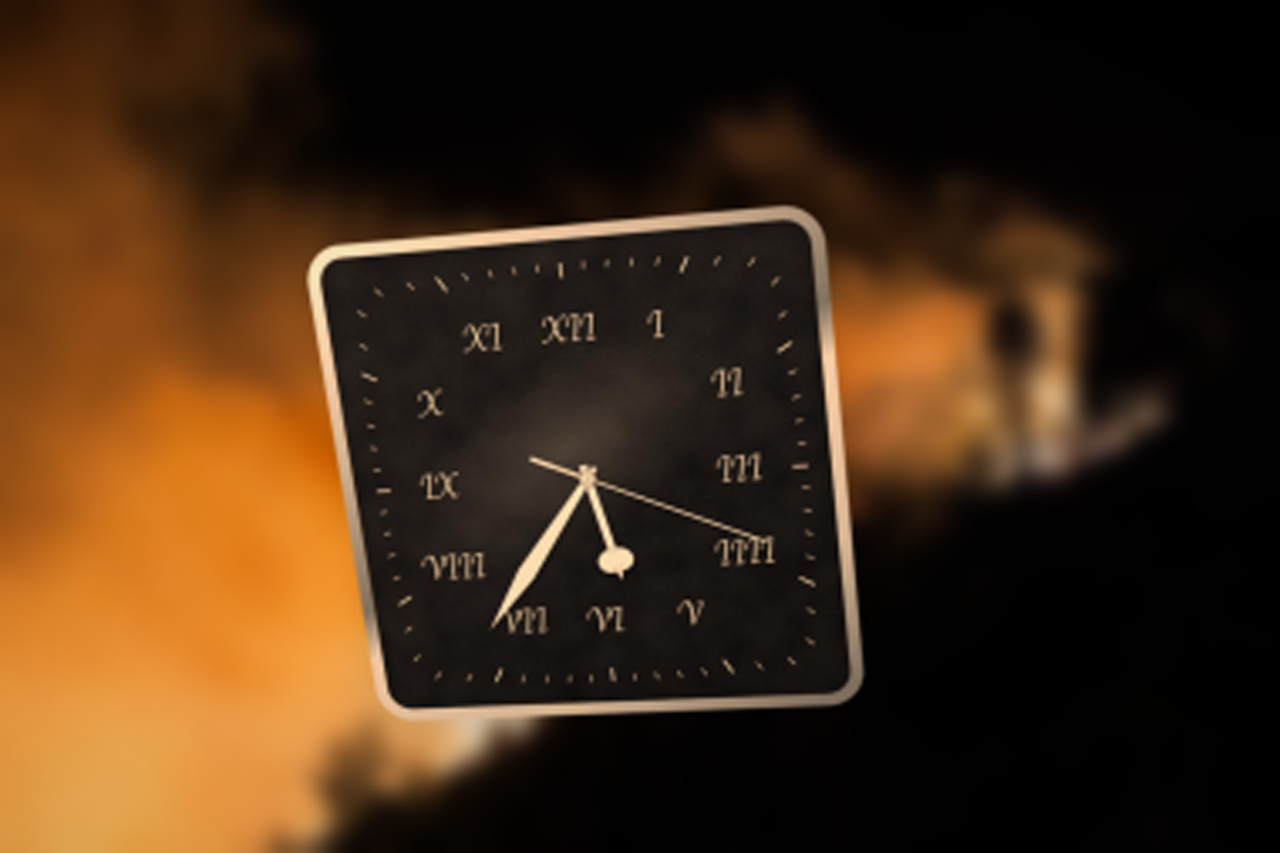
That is 5 h 36 min 19 s
